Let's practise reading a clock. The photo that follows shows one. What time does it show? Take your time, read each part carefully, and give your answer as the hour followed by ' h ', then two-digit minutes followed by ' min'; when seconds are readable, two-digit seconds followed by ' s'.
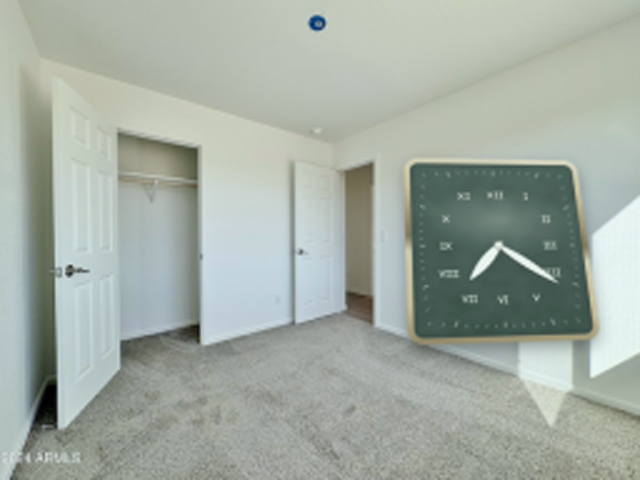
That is 7 h 21 min
